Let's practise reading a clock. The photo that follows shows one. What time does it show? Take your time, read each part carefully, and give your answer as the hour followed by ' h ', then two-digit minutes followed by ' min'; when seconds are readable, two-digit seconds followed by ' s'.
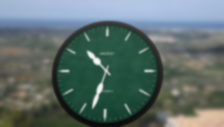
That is 10 h 33 min
